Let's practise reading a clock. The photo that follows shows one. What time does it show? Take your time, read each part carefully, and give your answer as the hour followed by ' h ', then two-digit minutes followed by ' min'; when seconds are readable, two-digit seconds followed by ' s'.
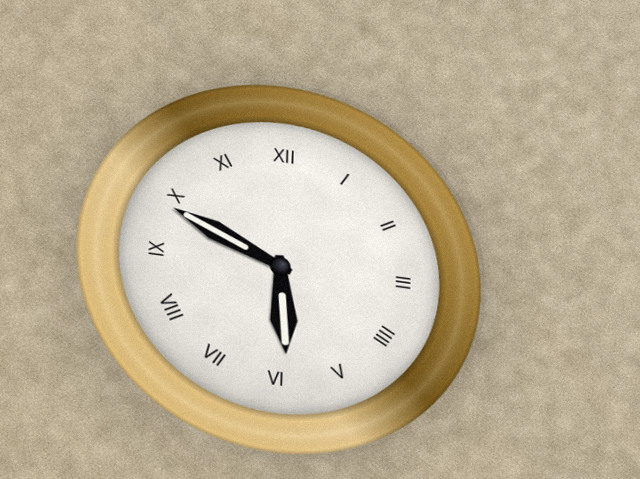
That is 5 h 49 min
